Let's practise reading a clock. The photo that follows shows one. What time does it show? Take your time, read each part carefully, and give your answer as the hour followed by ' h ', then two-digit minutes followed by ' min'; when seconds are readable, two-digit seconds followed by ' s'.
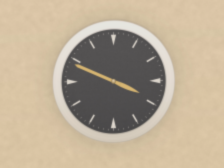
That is 3 h 49 min
